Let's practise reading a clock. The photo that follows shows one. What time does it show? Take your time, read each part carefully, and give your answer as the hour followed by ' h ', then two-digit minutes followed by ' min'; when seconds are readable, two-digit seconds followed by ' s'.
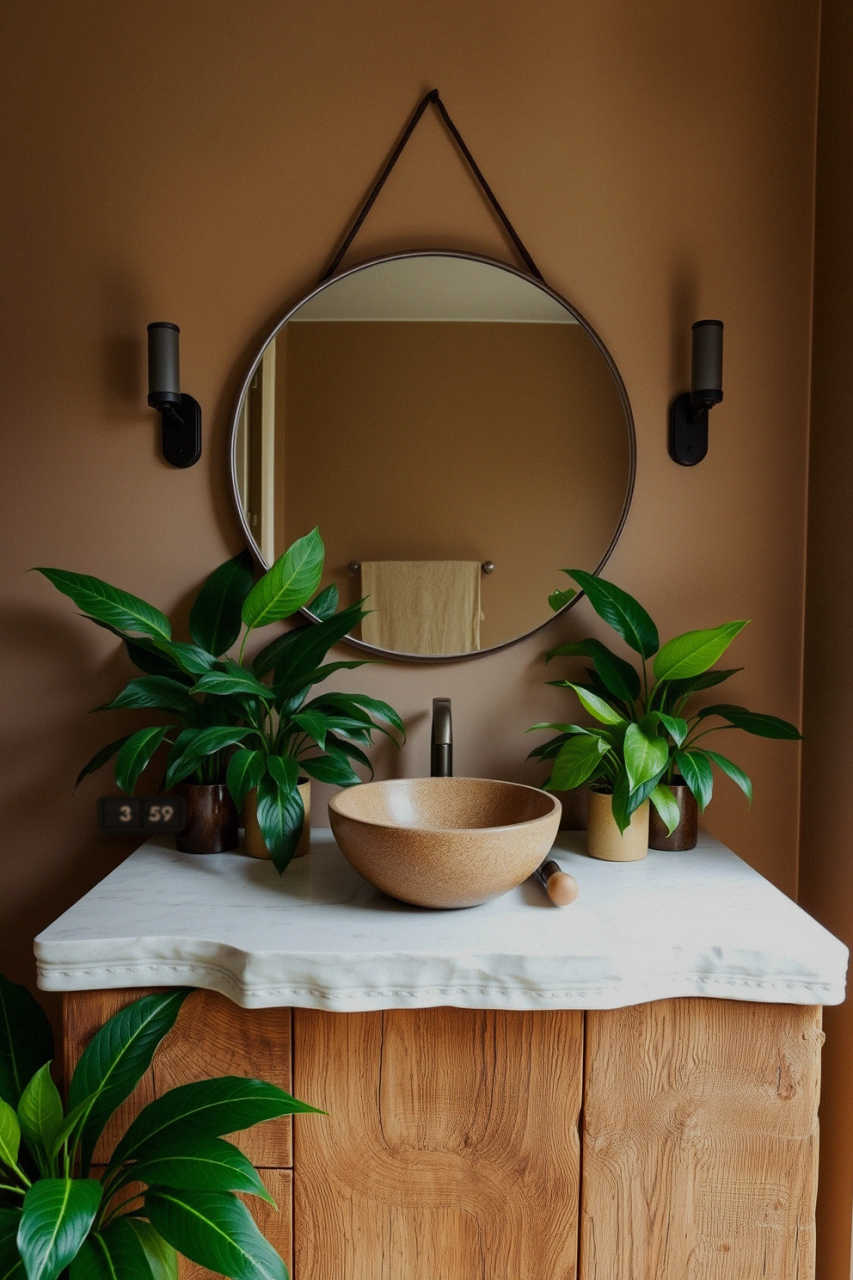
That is 3 h 59 min
